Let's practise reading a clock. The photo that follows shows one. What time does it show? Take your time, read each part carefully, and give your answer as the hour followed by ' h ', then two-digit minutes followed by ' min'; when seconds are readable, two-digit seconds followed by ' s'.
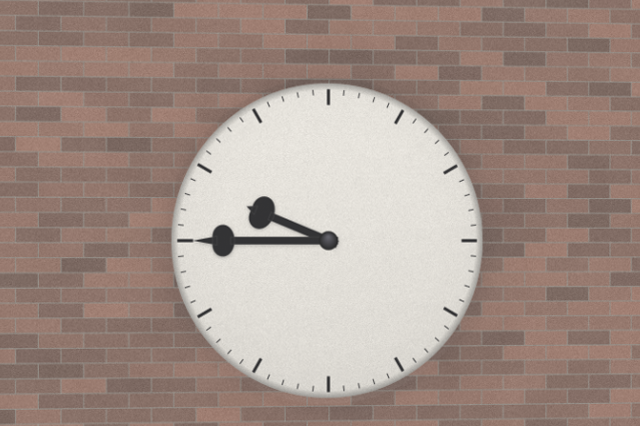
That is 9 h 45 min
